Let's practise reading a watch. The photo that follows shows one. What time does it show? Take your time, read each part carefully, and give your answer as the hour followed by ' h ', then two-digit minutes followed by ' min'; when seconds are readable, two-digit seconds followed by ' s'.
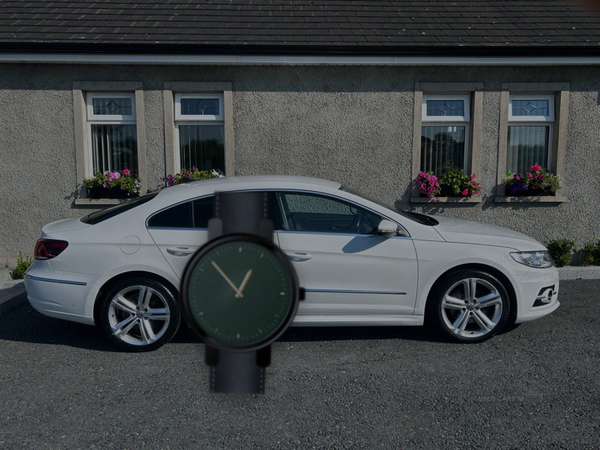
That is 12 h 53 min
